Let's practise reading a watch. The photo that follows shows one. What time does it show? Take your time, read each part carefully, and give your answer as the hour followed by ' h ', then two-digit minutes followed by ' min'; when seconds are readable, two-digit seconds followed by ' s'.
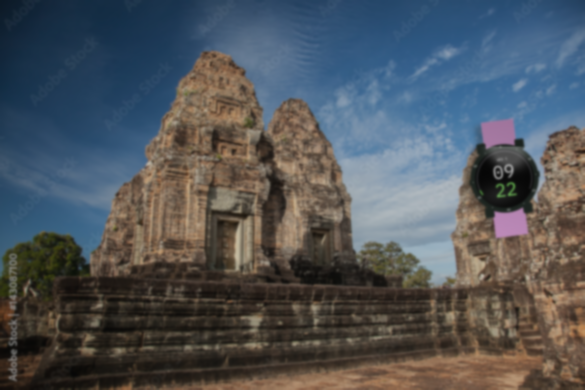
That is 9 h 22 min
